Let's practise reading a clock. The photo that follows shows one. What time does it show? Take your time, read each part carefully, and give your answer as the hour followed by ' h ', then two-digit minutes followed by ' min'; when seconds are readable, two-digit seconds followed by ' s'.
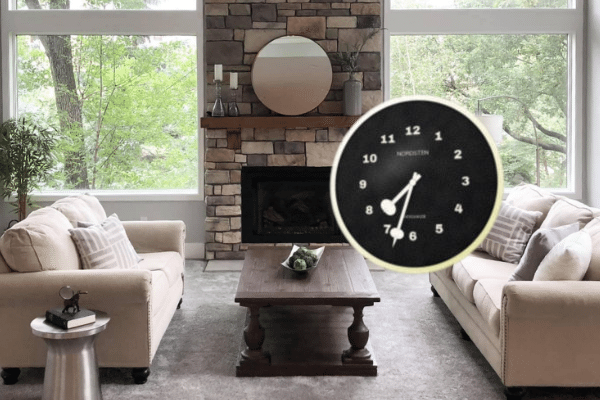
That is 7 h 33 min
